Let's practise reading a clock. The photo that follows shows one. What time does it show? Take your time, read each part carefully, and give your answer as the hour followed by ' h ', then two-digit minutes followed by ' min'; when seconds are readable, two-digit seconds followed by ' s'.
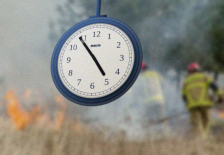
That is 4 h 54 min
